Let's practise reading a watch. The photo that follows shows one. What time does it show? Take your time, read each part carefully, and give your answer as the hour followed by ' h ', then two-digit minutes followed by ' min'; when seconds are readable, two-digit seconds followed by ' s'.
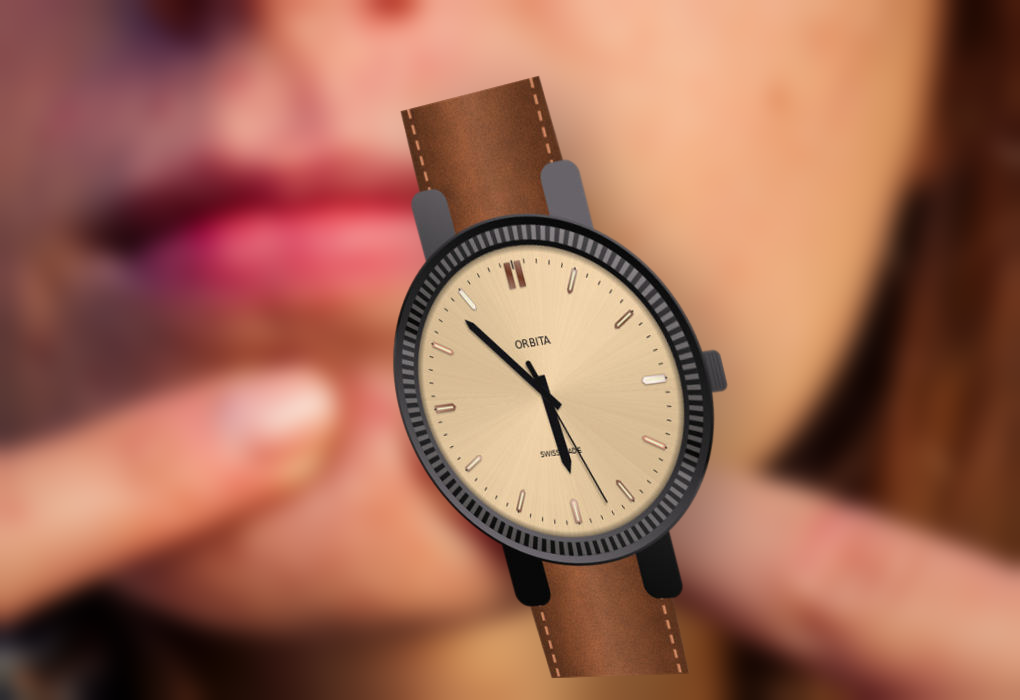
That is 5 h 53 min 27 s
